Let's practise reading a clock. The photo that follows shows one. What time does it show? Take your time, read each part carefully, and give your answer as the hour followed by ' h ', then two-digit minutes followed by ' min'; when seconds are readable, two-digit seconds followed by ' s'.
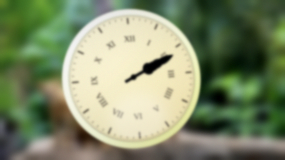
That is 2 h 11 min
